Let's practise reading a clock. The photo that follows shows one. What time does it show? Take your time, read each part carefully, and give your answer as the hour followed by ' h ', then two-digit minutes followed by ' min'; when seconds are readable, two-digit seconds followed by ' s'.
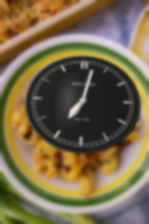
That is 7 h 02 min
